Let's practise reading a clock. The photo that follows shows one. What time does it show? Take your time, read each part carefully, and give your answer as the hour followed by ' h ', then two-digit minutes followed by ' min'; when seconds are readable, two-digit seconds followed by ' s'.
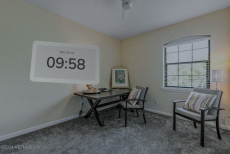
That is 9 h 58 min
